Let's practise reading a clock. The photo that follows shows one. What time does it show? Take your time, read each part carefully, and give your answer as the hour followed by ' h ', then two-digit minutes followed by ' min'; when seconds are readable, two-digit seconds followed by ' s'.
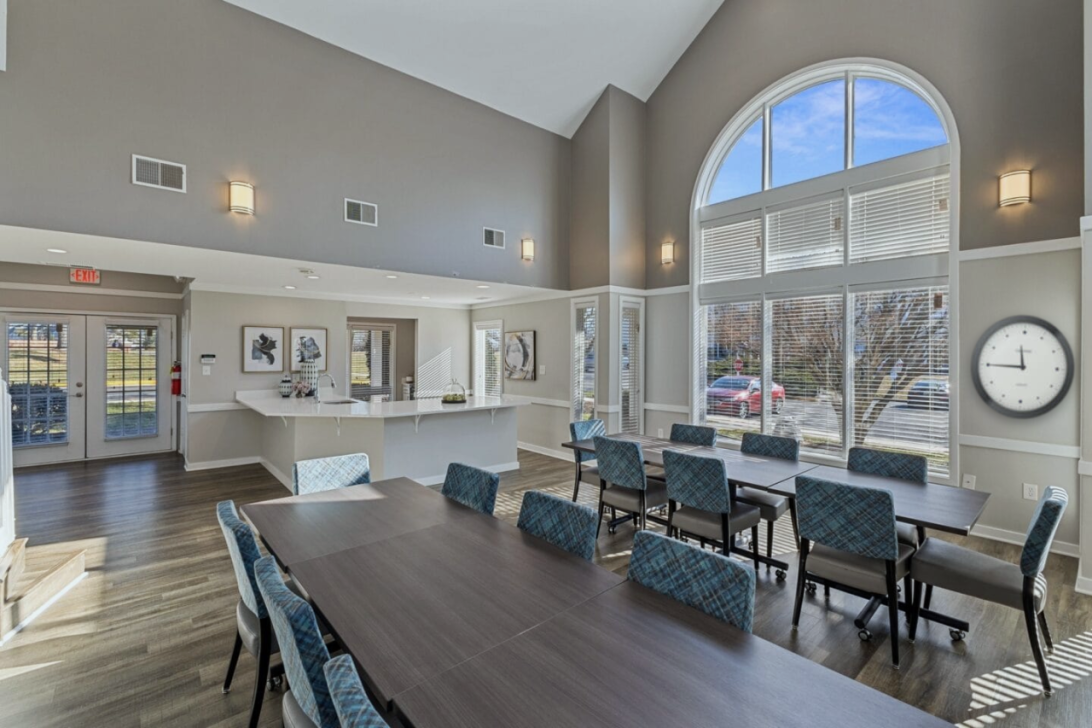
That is 11 h 45 min
